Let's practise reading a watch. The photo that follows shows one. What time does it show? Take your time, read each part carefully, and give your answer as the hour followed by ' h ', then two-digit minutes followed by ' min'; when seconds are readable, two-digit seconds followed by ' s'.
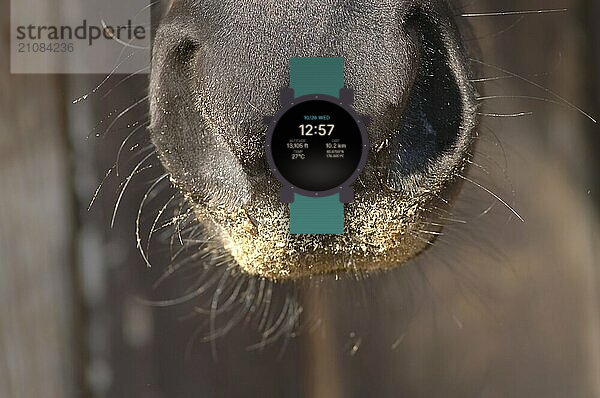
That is 12 h 57 min
